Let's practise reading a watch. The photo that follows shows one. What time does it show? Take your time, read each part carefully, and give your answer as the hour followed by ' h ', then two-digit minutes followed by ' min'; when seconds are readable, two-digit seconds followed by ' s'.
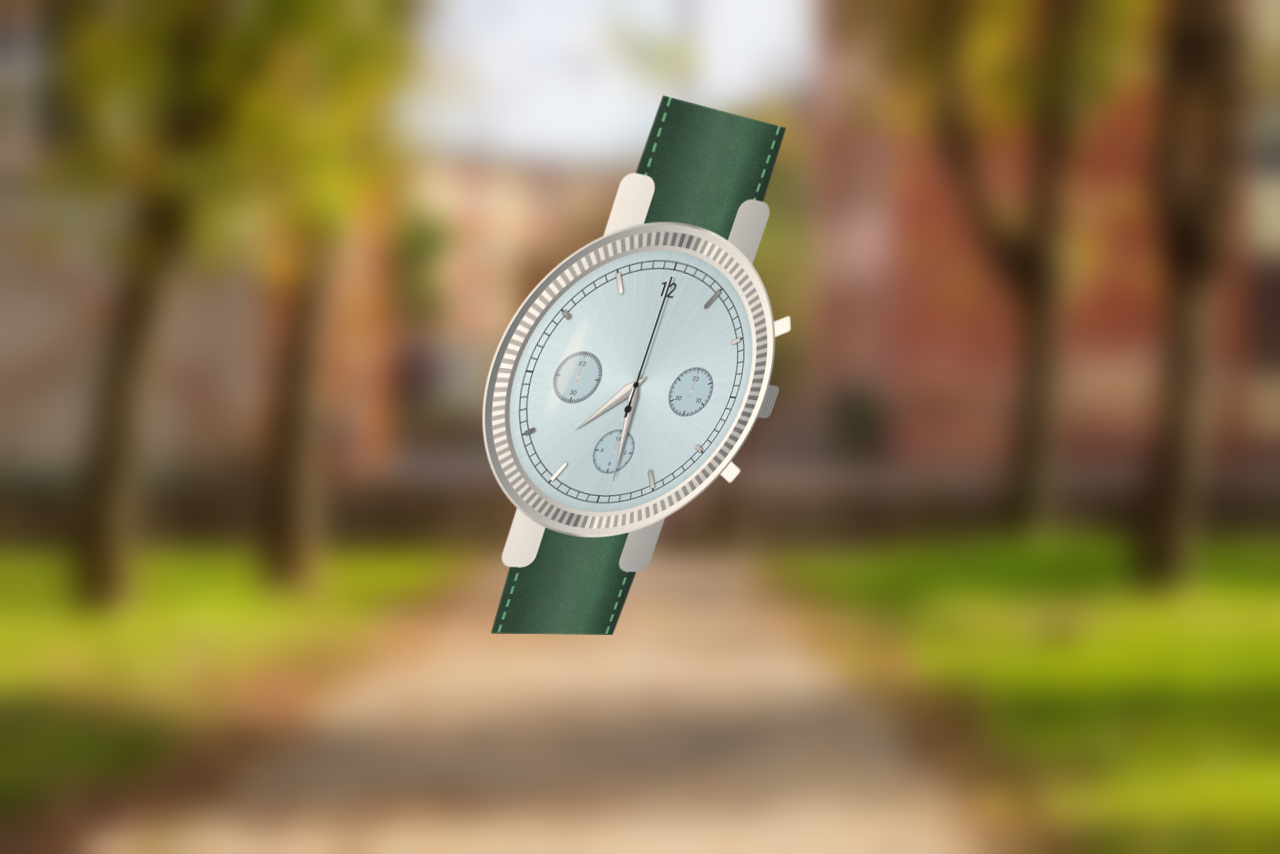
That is 7 h 29 min
